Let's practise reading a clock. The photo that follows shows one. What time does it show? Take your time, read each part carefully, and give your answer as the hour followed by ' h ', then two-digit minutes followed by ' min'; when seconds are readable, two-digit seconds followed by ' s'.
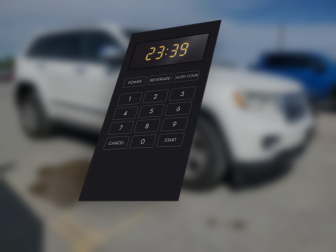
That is 23 h 39 min
